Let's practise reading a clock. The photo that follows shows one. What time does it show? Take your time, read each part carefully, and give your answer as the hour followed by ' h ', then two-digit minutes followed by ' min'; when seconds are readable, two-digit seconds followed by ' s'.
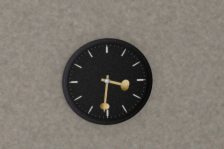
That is 3 h 31 min
